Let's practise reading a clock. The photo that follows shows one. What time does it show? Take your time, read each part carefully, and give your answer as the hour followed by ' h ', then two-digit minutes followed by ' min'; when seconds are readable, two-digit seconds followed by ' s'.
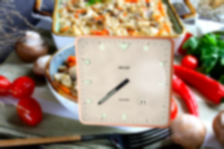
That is 7 h 38 min
